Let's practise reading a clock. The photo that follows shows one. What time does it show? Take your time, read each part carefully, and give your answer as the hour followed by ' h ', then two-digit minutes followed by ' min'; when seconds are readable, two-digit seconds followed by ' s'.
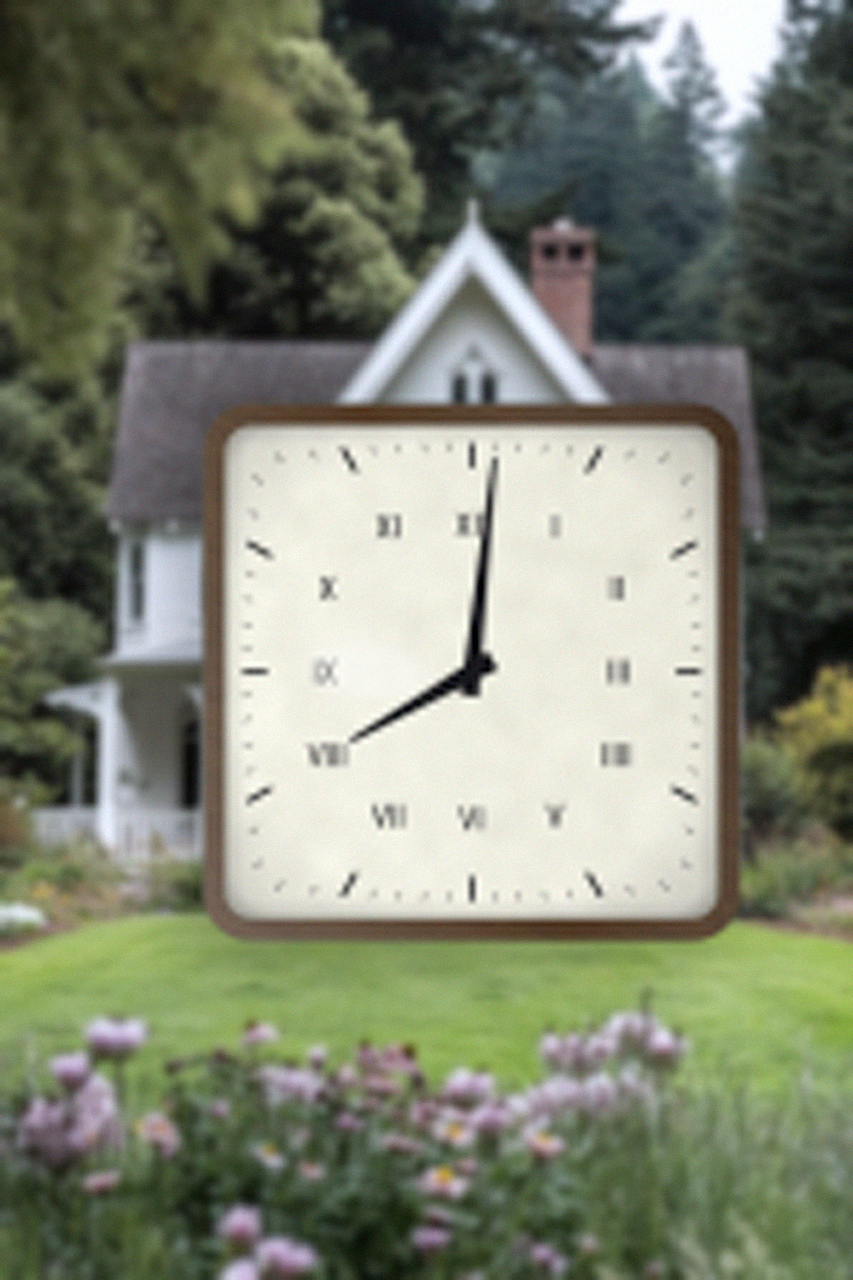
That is 8 h 01 min
